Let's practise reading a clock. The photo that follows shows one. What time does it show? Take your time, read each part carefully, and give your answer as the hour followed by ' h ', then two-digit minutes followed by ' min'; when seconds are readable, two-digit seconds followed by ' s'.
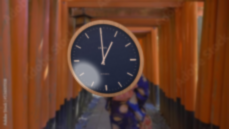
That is 1 h 00 min
